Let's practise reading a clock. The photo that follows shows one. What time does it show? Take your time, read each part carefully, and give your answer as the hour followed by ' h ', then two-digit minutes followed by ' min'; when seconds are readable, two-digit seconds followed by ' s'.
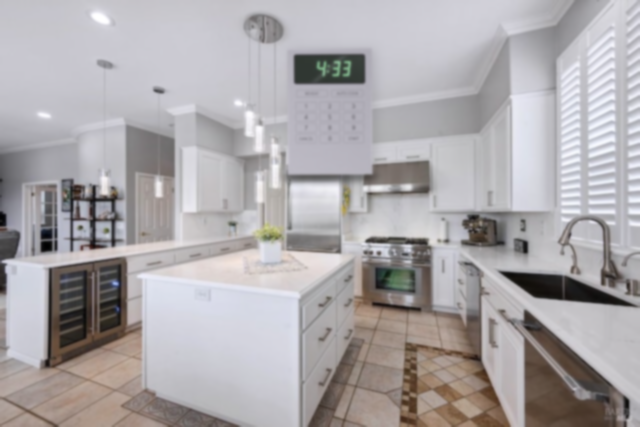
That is 4 h 33 min
